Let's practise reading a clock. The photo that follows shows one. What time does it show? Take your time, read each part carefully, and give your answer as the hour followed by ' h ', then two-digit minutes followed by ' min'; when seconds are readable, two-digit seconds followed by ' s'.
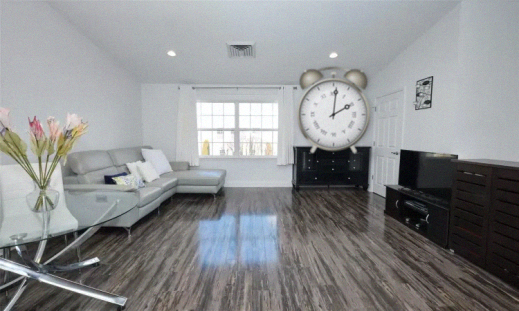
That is 2 h 01 min
